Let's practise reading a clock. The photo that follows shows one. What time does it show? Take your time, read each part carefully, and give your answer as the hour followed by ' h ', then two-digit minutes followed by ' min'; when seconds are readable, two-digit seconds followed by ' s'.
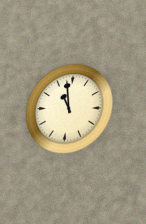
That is 10 h 58 min
